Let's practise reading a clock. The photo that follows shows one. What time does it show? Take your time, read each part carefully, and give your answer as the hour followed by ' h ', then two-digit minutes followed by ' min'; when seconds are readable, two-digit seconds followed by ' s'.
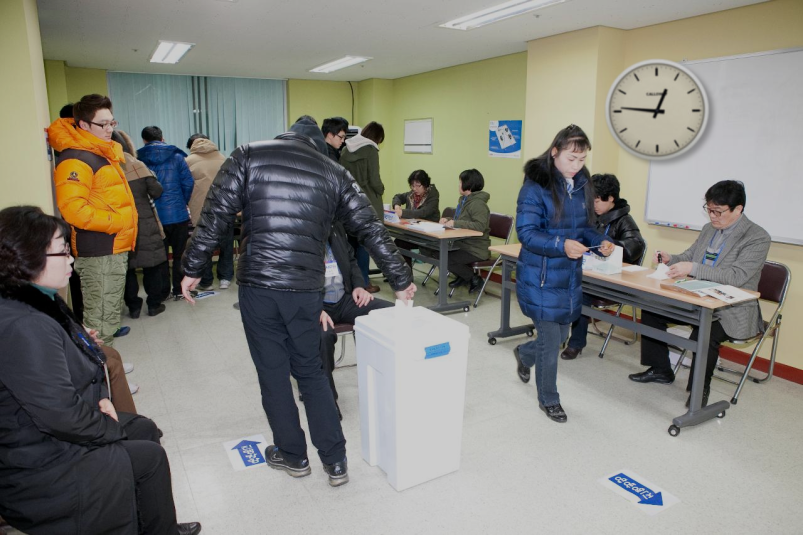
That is 12 h 46 min
